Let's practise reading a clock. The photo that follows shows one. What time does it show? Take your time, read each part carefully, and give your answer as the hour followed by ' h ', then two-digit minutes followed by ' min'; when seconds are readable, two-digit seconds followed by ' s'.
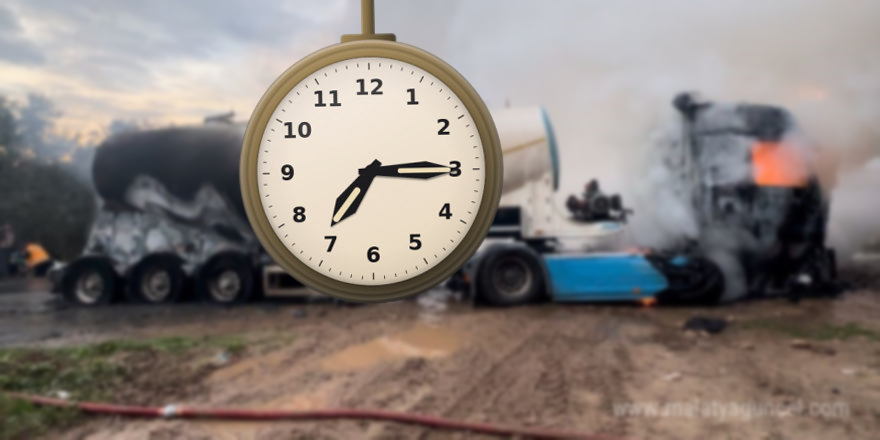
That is 7 h 15 min
